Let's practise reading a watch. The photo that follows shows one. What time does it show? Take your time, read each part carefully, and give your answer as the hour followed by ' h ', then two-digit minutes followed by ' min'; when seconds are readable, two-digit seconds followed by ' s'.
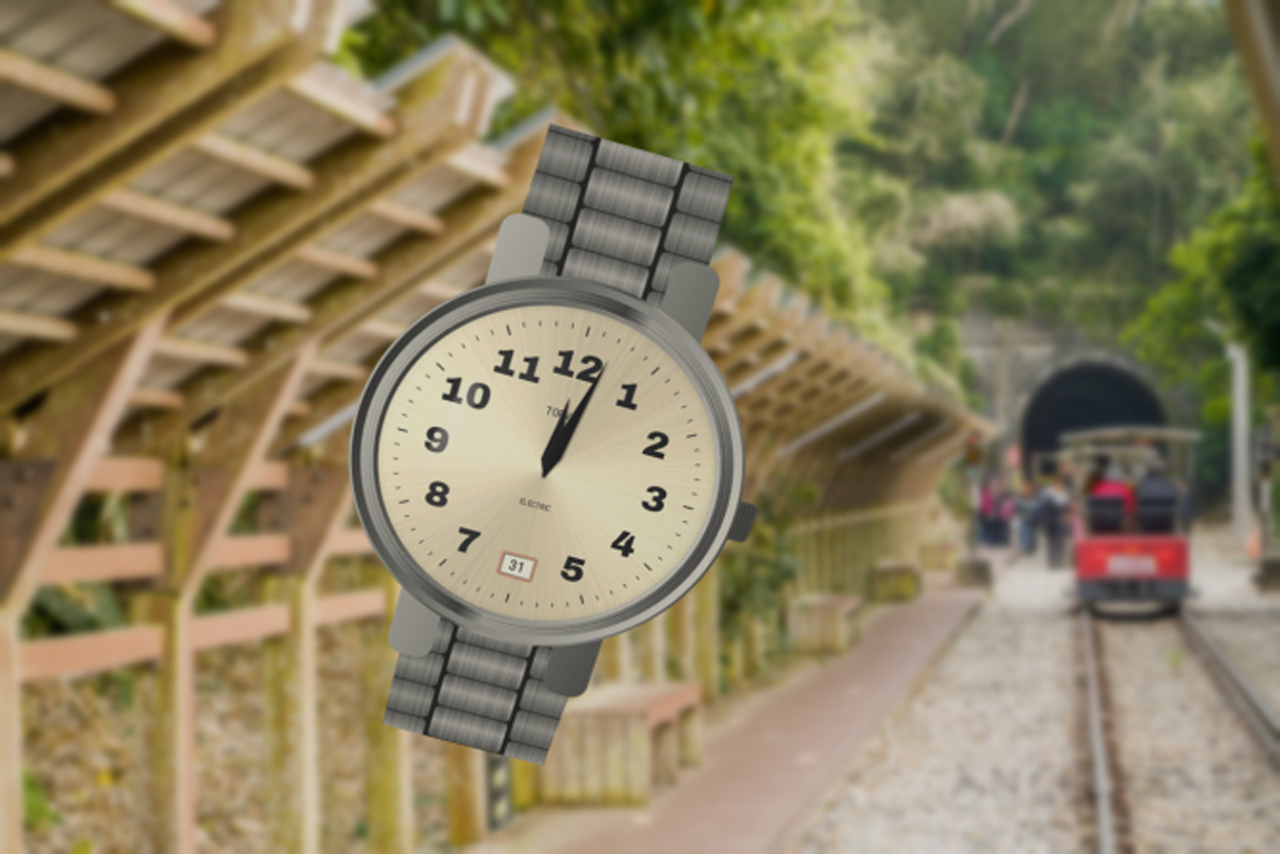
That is 12 h 02 min
